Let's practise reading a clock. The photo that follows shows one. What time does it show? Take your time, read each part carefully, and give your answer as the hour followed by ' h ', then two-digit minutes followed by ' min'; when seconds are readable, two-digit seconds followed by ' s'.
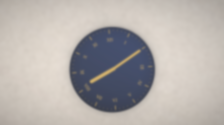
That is 8 h 10 min
